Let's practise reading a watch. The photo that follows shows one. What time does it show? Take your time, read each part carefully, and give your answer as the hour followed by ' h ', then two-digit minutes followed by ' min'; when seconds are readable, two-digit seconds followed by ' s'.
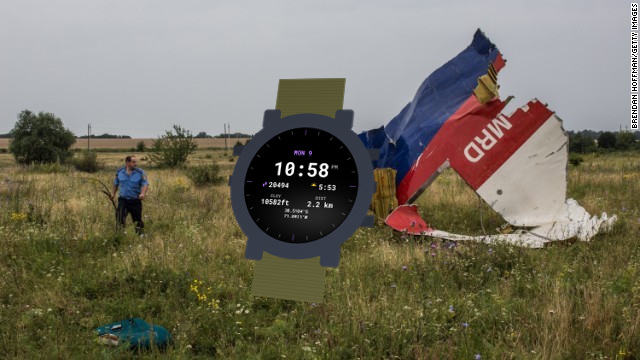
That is 10 h 58 min
